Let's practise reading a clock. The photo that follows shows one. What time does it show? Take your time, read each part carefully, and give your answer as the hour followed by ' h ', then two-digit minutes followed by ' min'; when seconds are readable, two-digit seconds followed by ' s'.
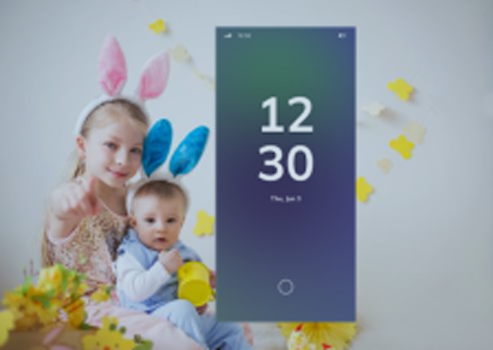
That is 12 h 30 min
